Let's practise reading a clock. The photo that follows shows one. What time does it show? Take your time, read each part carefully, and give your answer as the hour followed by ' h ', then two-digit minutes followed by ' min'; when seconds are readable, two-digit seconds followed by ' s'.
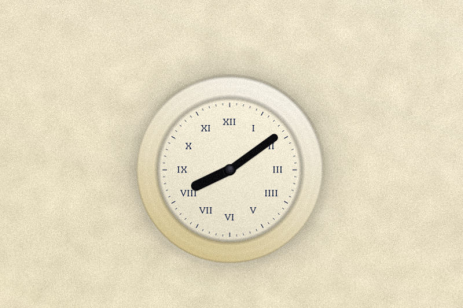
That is 8 h 09 min
